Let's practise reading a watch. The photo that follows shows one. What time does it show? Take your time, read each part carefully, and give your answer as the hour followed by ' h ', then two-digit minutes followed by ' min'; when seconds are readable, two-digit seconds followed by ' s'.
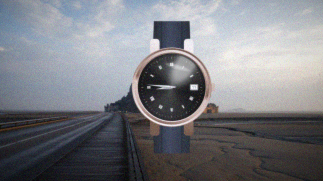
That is 8 h 46 min
